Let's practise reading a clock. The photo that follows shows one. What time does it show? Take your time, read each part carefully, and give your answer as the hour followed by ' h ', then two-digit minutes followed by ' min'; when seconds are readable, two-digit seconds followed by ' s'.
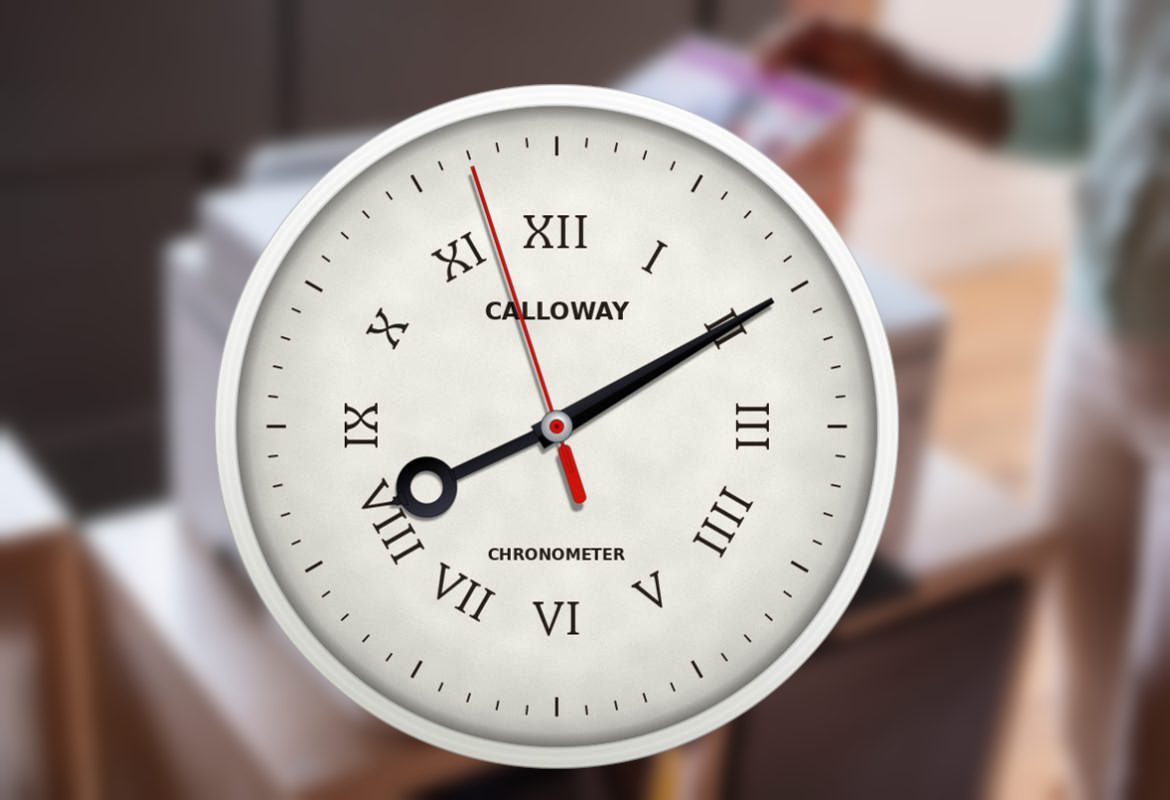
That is 8 h 09 min 57 s
